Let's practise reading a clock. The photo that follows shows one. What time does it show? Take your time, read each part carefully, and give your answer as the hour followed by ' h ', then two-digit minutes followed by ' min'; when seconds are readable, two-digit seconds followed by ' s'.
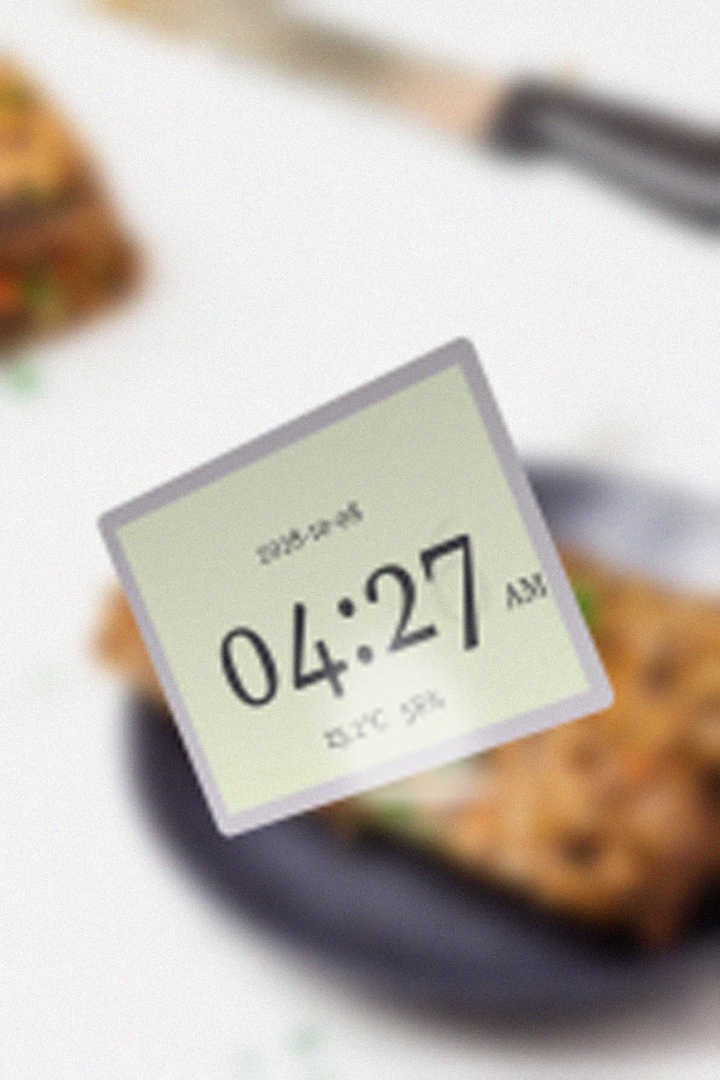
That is 4 h 27 min
